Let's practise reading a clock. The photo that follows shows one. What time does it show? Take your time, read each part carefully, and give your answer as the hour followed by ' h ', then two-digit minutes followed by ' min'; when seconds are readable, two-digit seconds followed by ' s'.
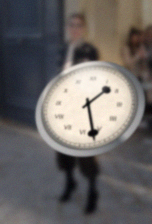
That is 1 h 27 min
